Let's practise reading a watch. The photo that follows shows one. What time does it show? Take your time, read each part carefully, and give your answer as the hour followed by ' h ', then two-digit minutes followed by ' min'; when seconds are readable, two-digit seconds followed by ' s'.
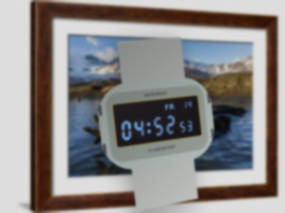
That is 4 h 52 min 53 s
